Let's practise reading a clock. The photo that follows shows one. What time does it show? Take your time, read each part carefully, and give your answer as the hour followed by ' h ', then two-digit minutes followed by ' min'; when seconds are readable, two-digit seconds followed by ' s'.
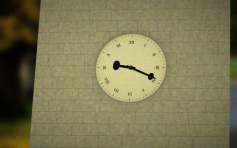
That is 9 h 19 min
